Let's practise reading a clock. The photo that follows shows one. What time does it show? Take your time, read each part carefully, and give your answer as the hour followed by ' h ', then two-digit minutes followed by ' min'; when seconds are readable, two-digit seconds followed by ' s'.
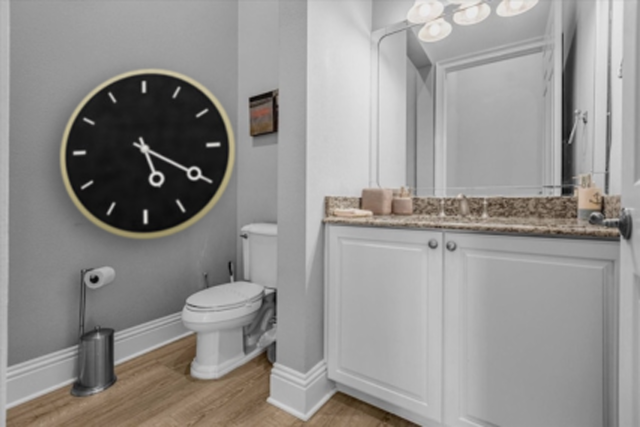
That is 5 h 20 min
